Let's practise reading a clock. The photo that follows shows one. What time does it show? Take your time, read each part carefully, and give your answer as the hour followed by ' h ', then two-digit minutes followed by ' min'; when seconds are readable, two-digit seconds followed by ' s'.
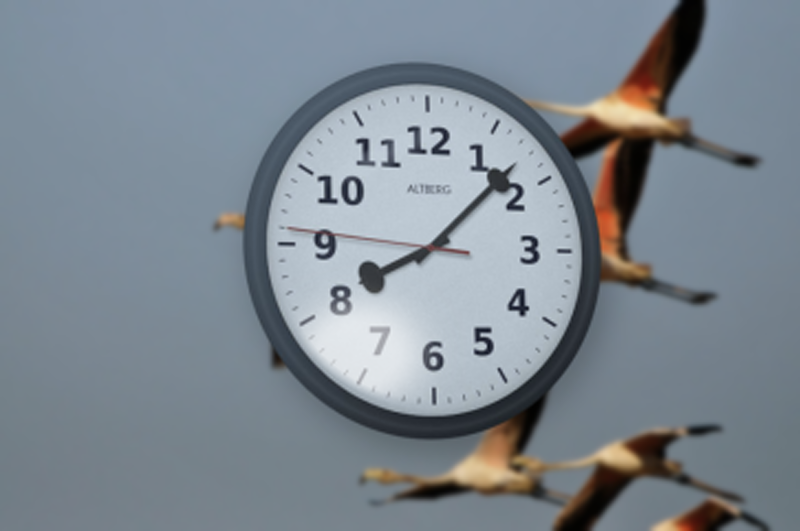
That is 8 h 07 min 46 s
